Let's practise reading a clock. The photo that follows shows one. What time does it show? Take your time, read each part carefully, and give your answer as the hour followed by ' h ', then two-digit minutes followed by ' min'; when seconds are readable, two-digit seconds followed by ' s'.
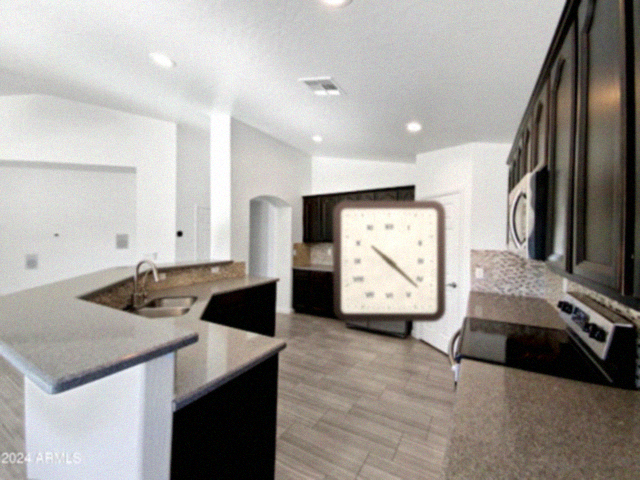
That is 10 h 22 min
